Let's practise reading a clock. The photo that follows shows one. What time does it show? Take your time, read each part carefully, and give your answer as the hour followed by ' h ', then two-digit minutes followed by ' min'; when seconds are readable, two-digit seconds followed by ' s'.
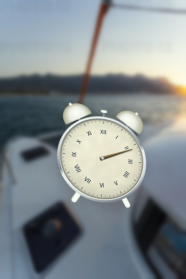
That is 2 h 11 min
